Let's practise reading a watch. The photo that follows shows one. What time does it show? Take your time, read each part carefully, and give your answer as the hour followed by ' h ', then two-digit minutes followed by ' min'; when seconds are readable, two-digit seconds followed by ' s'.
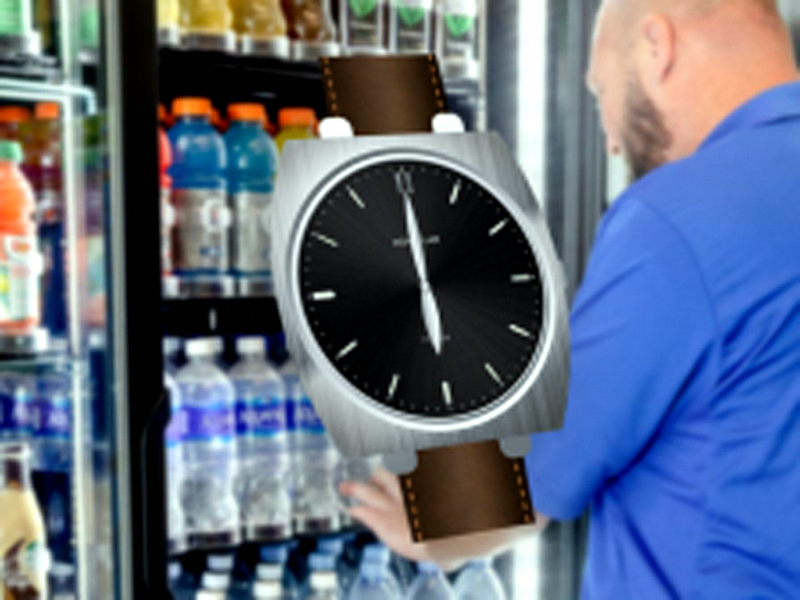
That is 6 h 00 min
